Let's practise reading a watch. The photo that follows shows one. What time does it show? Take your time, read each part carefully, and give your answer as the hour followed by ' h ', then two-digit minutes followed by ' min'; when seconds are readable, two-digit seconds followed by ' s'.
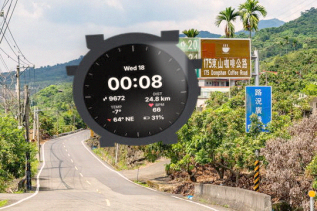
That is 0 h 08 min
